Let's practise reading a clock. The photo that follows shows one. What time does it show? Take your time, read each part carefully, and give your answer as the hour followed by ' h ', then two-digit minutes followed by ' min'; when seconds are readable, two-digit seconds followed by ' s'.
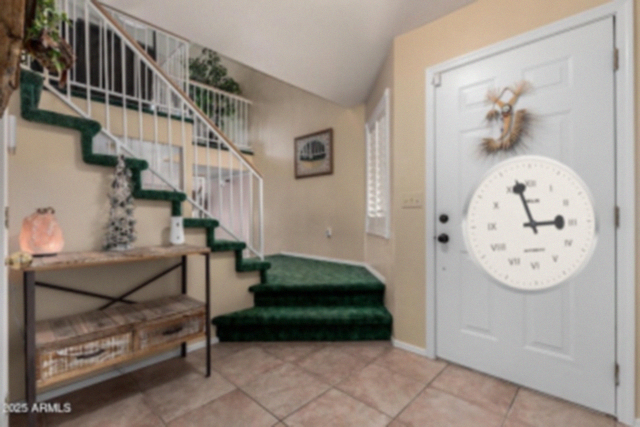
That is 2 h 57 min
